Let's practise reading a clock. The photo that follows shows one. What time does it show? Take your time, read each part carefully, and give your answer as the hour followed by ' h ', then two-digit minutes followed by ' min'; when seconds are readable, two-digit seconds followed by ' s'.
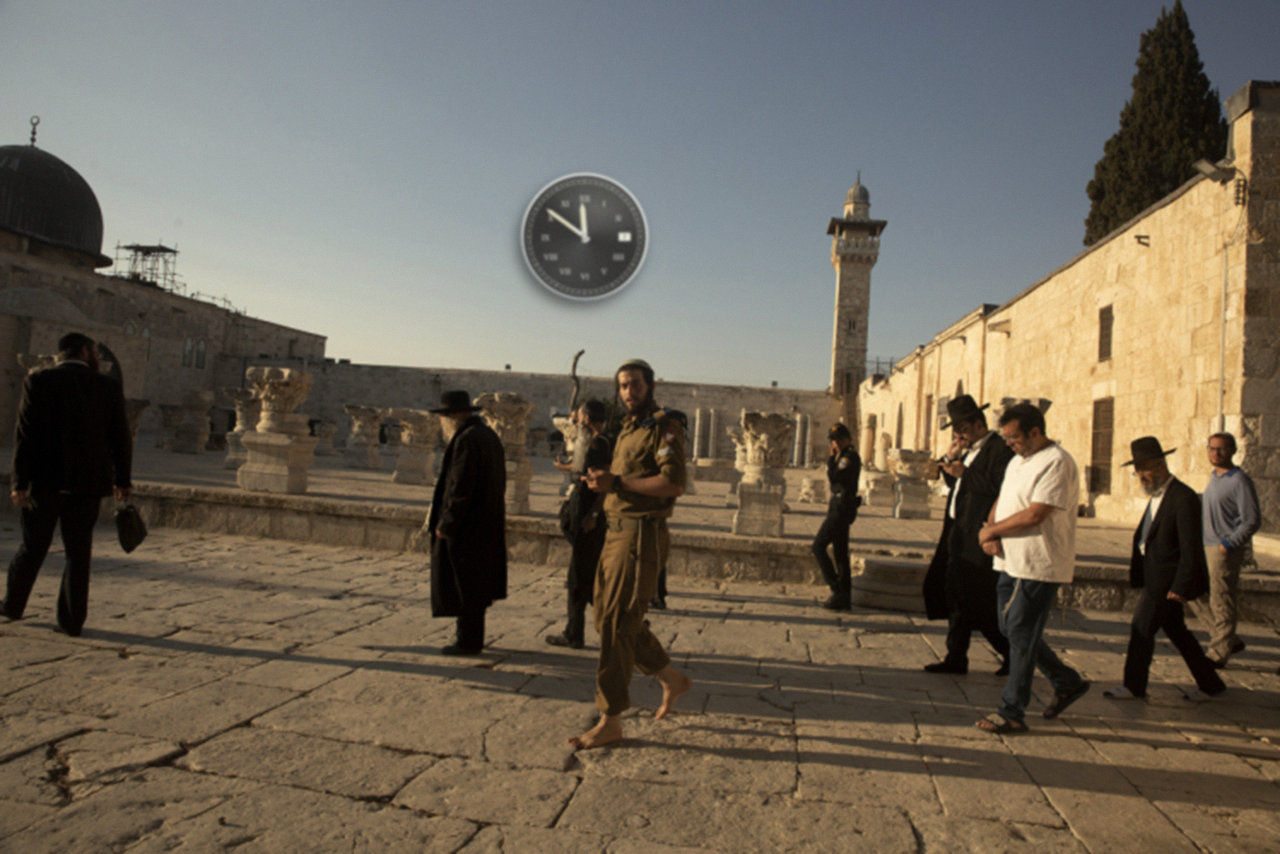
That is 11 h 51 min
